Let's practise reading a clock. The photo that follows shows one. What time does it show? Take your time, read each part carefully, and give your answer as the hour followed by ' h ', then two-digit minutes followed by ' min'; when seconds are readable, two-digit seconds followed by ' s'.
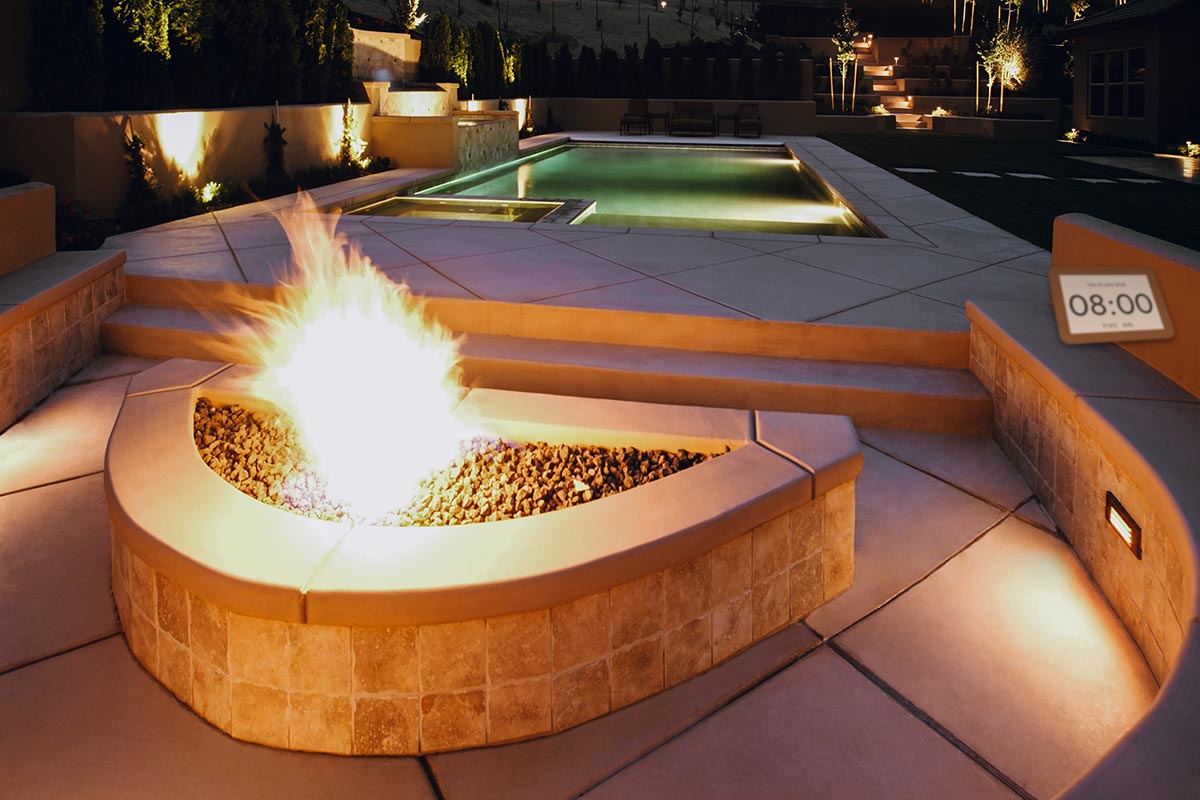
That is 8 h 00 min
